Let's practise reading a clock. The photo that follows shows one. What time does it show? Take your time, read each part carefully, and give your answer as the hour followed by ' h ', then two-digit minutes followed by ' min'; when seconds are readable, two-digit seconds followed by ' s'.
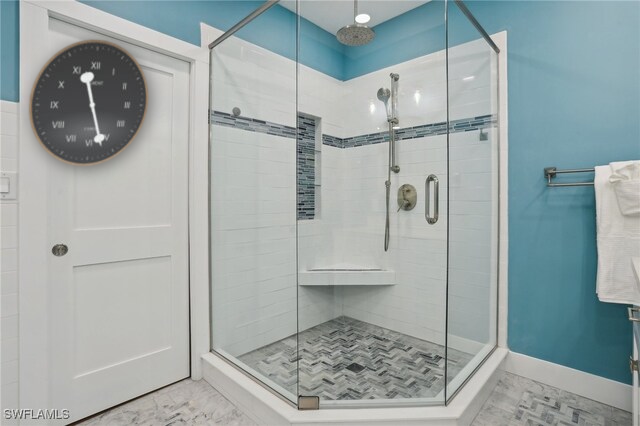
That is 11 h 27 min
